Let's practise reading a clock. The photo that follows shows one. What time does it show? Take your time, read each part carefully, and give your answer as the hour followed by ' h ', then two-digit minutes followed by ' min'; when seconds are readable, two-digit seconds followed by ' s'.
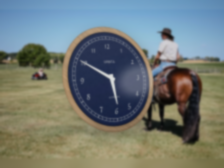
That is 5 h 50 min
